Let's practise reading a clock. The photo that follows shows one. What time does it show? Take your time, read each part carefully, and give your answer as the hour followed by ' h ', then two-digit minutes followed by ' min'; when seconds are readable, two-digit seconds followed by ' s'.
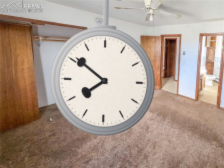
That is 7 h 51 min
